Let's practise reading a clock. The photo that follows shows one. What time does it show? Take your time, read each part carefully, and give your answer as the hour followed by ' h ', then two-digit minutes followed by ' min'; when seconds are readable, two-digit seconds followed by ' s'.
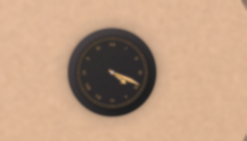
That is 4 h 19 min
